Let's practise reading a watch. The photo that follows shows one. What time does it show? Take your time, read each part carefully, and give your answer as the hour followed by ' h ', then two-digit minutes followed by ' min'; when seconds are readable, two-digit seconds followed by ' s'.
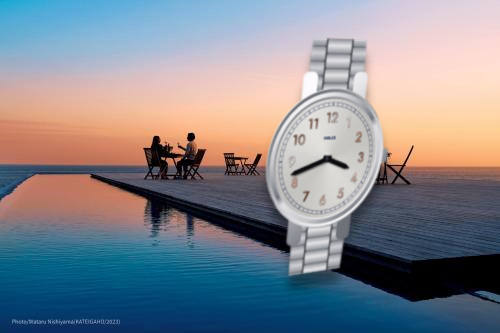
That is 3 h 42 min
